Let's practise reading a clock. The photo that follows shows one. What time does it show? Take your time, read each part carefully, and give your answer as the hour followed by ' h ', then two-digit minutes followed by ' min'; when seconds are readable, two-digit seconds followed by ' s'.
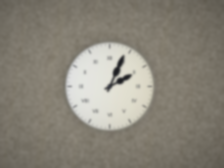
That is 2 h 04 min
